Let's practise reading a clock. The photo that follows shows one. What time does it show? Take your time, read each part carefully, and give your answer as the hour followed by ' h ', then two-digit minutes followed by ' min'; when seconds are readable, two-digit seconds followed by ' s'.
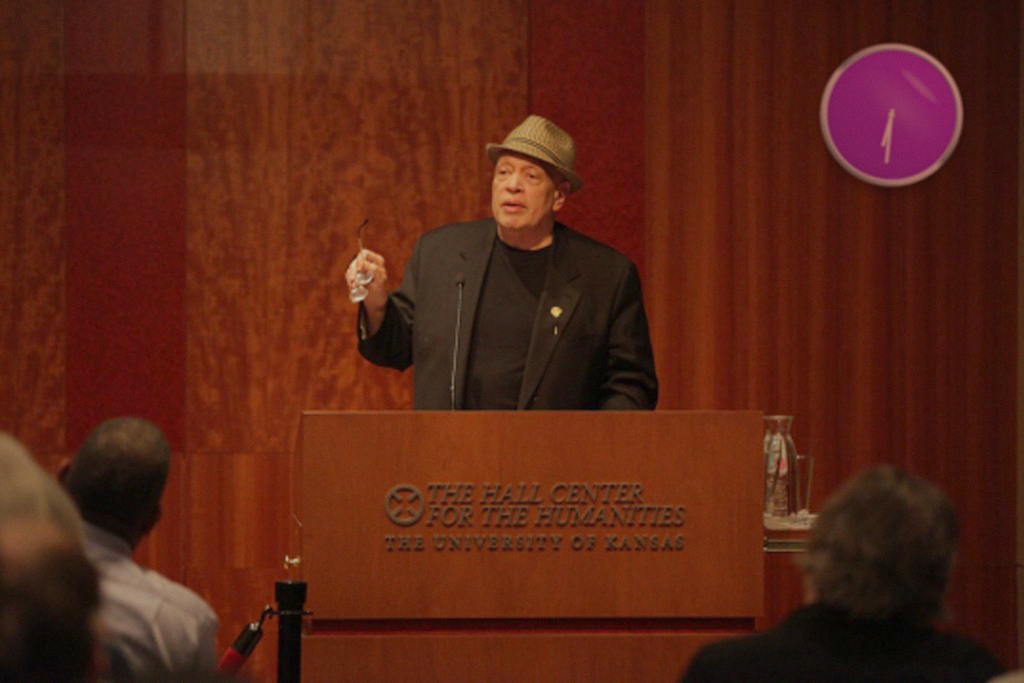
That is 6 h 31 min
